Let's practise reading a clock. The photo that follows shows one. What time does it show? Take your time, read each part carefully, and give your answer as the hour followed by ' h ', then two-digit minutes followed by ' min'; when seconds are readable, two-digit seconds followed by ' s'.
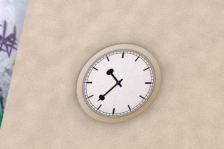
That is 10 h 37 min
